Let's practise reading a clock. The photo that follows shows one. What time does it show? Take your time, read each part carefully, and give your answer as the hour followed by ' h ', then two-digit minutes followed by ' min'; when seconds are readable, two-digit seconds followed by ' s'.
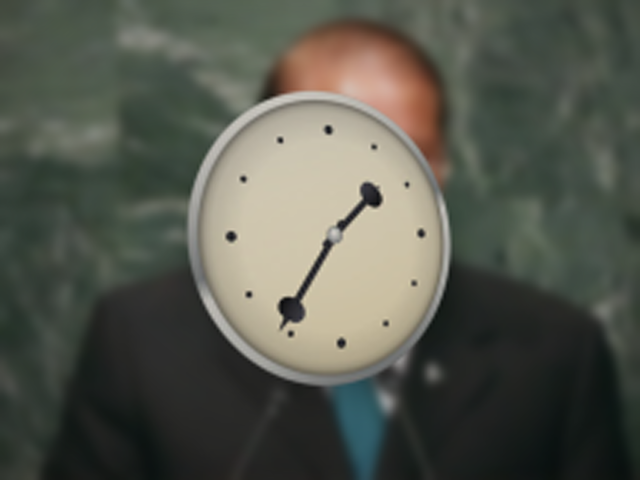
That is 1 h 36 min
